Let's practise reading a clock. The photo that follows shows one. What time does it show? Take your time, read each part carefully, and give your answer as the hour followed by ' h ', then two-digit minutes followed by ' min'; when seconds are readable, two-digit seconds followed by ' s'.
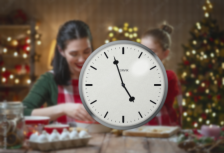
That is 4 h 57 min
